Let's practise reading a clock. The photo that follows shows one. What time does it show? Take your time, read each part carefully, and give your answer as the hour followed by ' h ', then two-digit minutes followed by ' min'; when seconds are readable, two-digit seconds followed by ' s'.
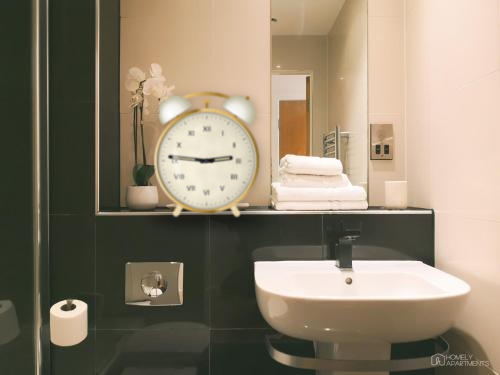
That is 2 h 46 min
